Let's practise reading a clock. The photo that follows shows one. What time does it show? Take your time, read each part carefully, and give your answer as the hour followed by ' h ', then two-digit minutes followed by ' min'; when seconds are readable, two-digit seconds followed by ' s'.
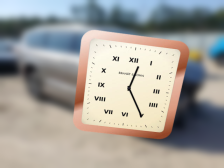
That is 12 h 25 min
